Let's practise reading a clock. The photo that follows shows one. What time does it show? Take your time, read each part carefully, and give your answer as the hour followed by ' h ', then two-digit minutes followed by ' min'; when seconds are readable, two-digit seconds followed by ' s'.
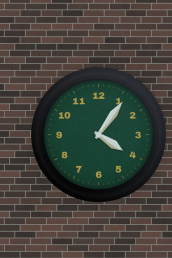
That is 4 h 06 min
